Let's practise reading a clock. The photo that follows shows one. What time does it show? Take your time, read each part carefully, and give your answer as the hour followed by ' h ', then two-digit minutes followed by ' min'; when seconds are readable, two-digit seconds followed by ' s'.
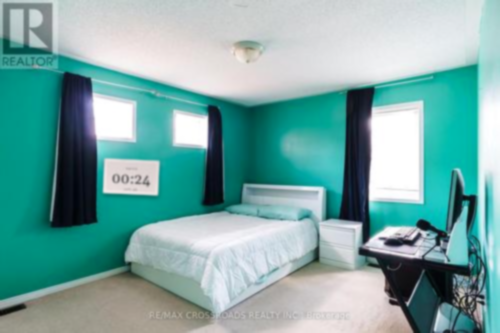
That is 0 h 24 min
